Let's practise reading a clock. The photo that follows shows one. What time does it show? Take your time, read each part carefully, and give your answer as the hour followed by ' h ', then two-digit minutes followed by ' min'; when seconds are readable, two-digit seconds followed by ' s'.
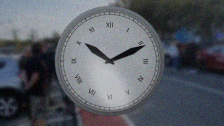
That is 10 h 11 min
